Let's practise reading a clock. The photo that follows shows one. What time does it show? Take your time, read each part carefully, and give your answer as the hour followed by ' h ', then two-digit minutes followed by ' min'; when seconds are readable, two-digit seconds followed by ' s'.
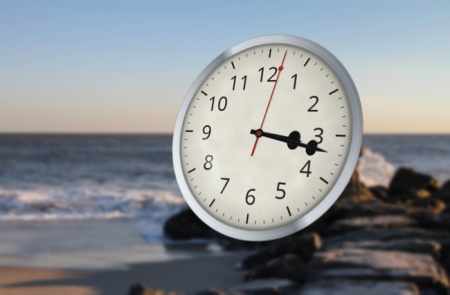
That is 3 h 17 min 02 s
